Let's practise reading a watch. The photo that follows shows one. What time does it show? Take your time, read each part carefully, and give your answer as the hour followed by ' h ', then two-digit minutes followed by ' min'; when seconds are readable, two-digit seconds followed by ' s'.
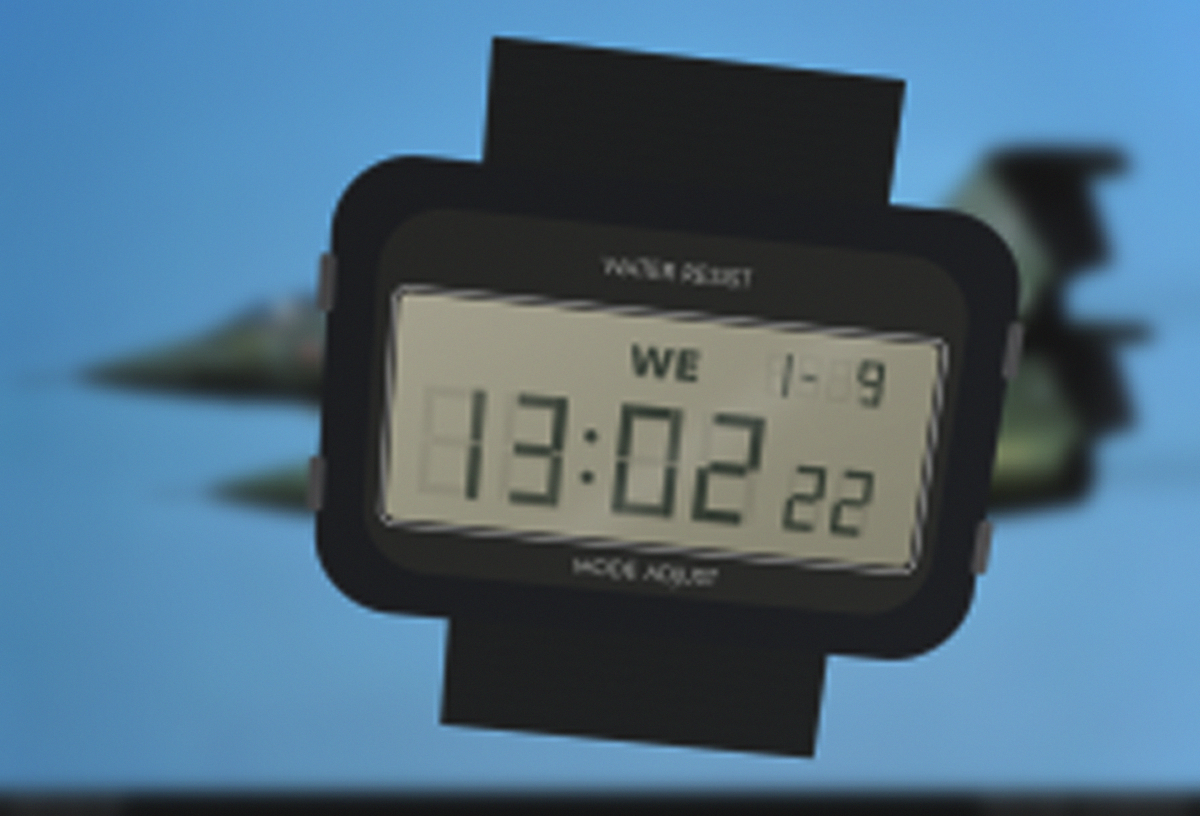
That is 13 h 02 min 22 s
